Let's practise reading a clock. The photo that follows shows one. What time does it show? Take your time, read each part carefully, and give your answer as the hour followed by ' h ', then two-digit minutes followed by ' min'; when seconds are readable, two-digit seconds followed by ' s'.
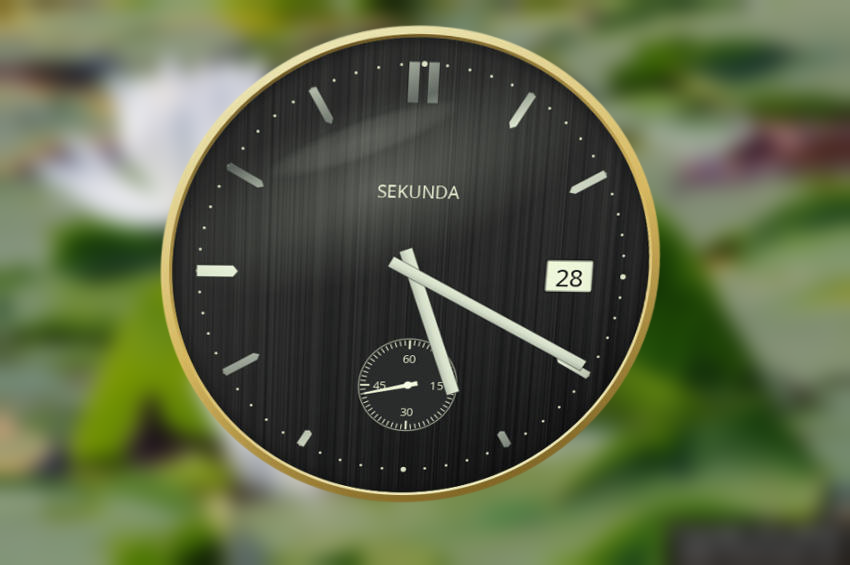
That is 5 h 19 min 43 s
